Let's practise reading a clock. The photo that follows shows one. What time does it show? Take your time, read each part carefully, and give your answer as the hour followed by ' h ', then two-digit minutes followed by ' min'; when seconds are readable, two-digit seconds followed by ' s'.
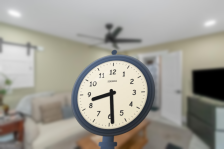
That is 8 h 29 min
